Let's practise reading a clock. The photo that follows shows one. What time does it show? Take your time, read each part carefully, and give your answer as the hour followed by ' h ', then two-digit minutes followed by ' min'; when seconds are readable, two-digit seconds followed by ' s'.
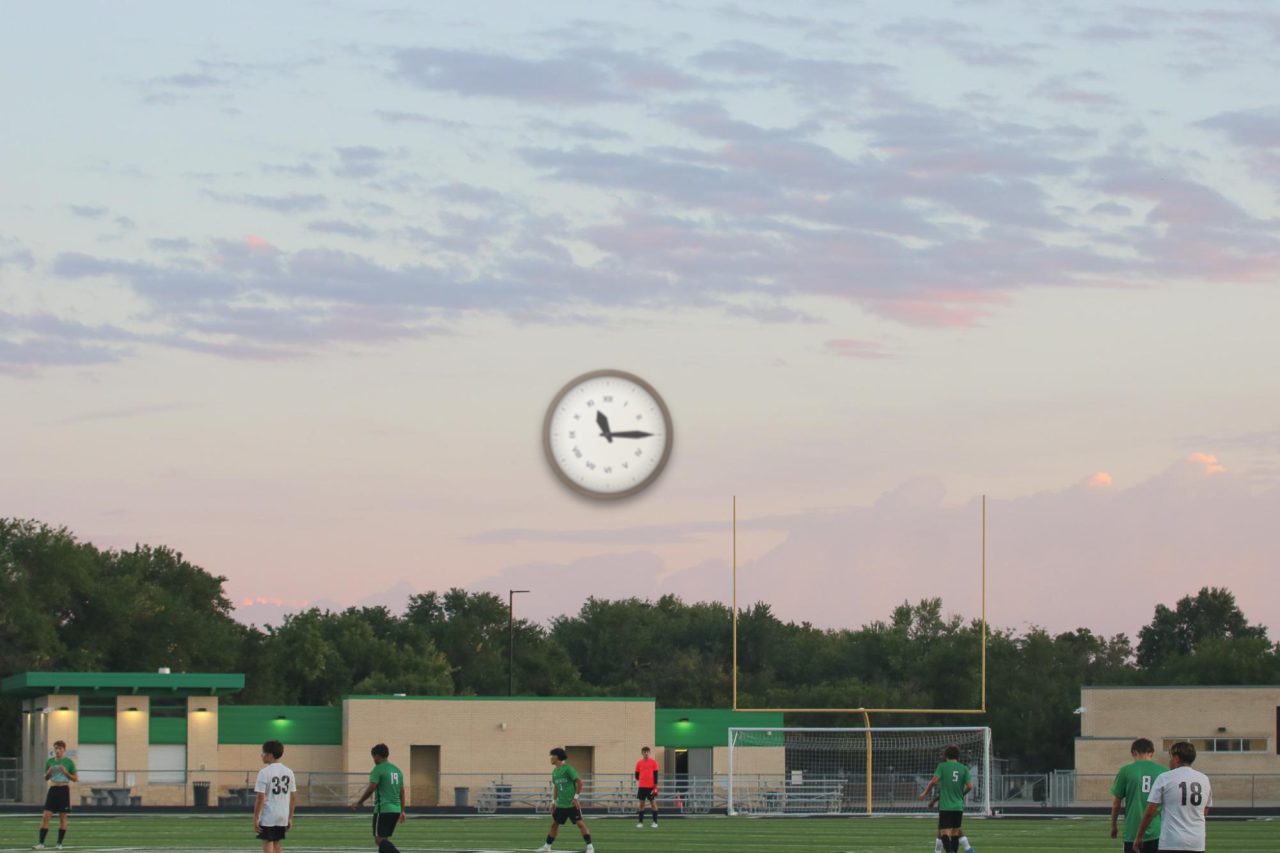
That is 11 h 15 min
